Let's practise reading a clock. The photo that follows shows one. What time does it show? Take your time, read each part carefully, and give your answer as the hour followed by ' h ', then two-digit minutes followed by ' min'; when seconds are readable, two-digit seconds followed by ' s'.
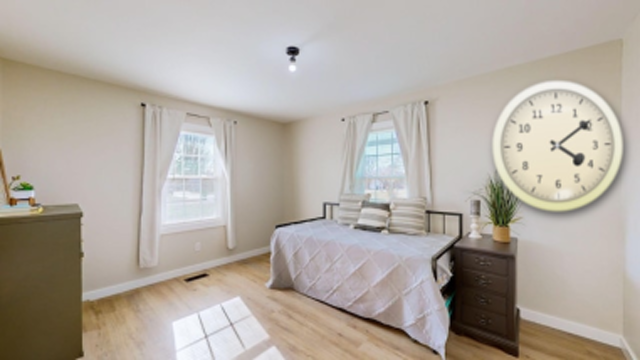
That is 4 h 09 min
